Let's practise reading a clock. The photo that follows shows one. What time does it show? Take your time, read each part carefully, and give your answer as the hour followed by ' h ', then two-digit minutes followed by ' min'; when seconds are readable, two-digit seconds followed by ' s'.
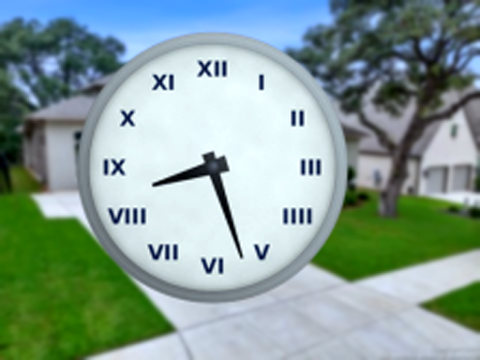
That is 8 h 27 min
